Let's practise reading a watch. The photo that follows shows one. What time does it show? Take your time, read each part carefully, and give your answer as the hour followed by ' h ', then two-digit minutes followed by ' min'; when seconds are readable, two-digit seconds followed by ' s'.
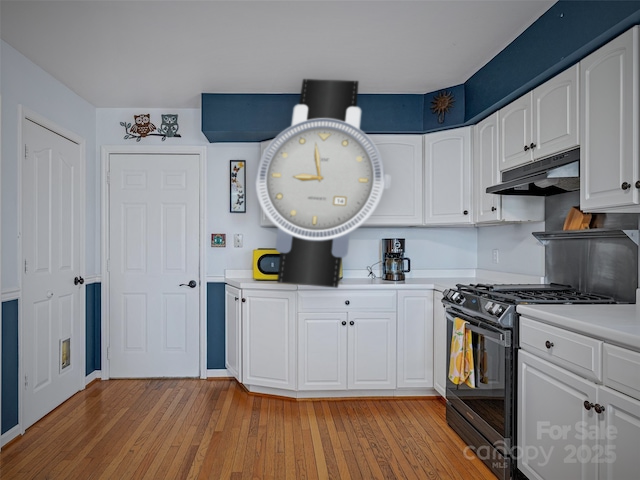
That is 8 h 58 min
